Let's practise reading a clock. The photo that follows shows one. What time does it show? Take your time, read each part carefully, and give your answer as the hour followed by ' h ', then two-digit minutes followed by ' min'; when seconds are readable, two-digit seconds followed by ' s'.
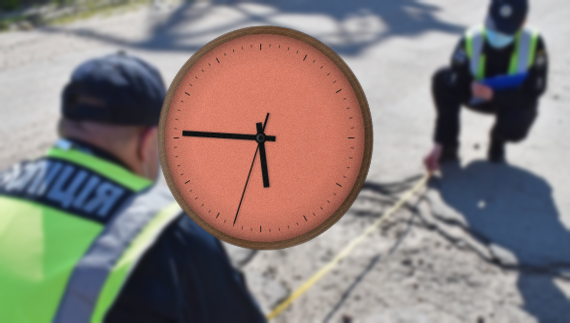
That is 5 h 45 min 33 s
